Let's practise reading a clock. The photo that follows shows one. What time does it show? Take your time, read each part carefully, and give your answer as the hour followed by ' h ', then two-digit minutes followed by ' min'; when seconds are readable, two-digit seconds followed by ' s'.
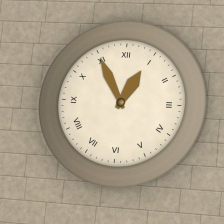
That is 12 h 55 min
